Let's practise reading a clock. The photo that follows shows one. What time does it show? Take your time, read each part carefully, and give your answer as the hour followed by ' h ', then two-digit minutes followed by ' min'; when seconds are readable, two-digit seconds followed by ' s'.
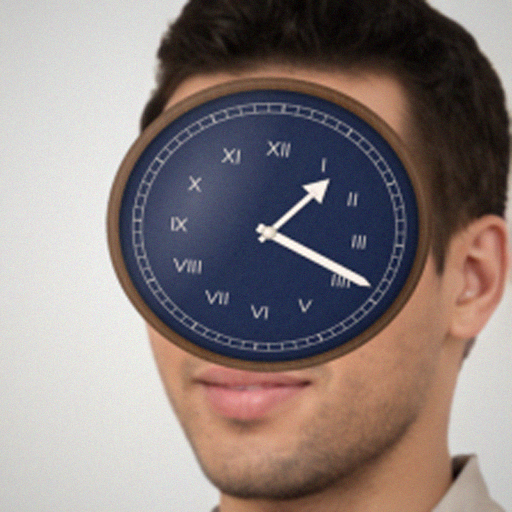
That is 1 h 19 min
